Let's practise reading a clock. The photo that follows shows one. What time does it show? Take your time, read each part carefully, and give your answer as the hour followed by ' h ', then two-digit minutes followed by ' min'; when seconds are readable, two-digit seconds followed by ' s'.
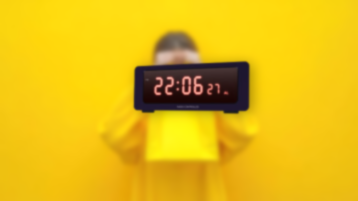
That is 22 h 06 min
